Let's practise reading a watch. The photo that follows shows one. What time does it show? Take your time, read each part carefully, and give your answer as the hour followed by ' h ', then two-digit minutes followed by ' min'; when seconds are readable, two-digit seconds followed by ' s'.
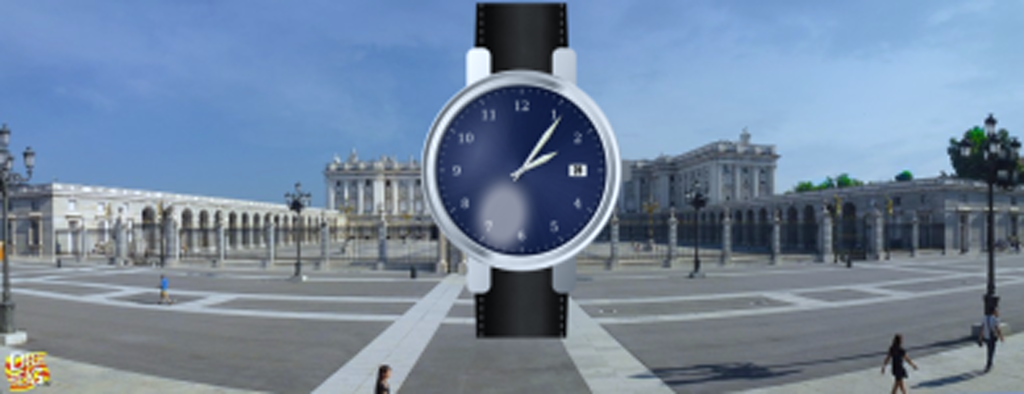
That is 2 h 06 min
